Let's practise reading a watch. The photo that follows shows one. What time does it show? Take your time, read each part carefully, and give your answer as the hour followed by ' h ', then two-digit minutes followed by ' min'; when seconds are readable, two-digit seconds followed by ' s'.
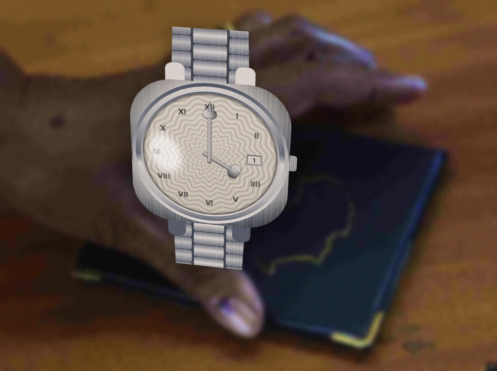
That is 4 h 00 min
